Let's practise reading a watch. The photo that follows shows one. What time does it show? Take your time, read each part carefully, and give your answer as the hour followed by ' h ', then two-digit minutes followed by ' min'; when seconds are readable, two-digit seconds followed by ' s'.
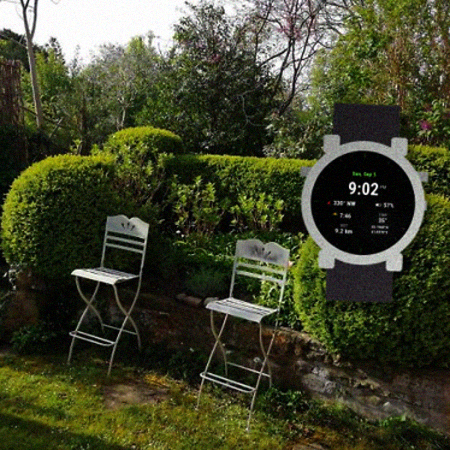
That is 9 h 02 min
